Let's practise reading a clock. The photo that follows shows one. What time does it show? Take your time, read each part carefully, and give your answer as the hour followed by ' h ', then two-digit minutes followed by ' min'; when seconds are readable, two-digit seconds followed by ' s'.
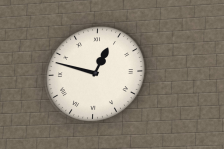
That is 12 h 48 min
